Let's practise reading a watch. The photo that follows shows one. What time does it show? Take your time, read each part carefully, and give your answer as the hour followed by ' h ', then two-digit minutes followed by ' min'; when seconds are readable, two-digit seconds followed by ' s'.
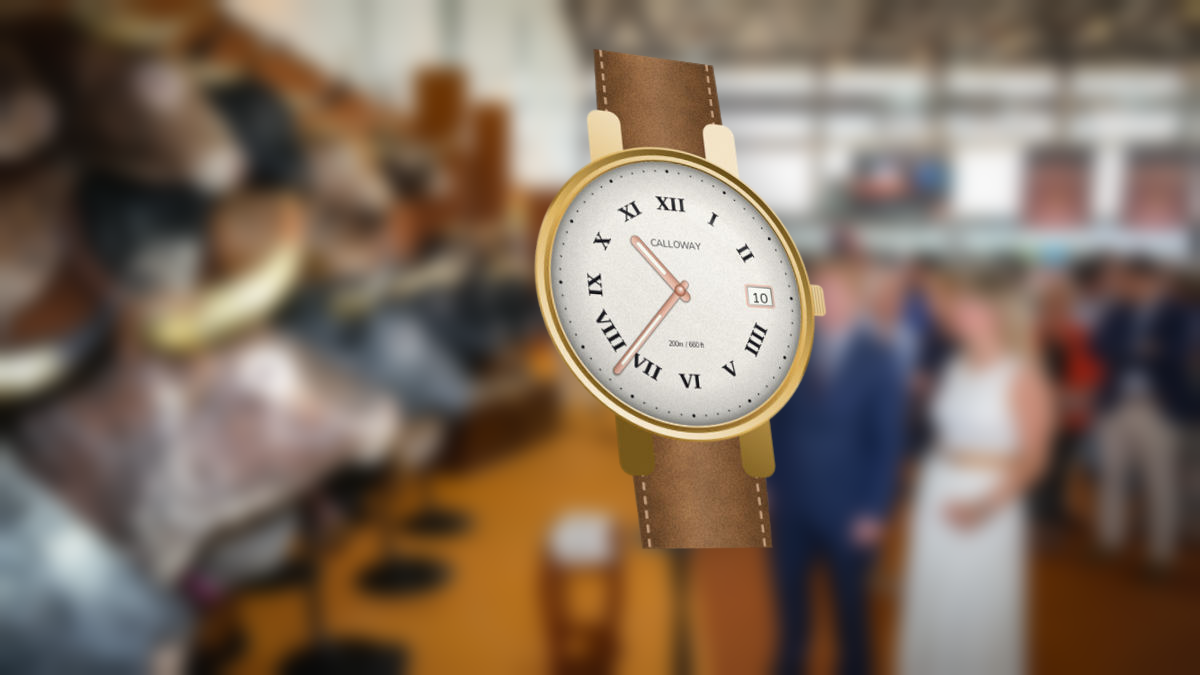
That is 10 h 37 min
